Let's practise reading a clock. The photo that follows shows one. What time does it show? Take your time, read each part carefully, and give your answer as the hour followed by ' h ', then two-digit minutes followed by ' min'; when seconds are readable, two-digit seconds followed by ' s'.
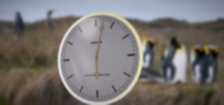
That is 6 h 02 min
